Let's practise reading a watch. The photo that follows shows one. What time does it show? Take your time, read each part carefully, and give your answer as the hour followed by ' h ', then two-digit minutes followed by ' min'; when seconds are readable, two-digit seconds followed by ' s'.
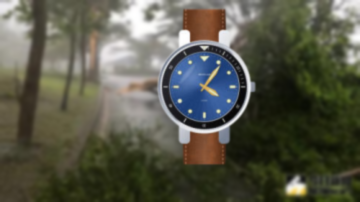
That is 4 h 06 min
